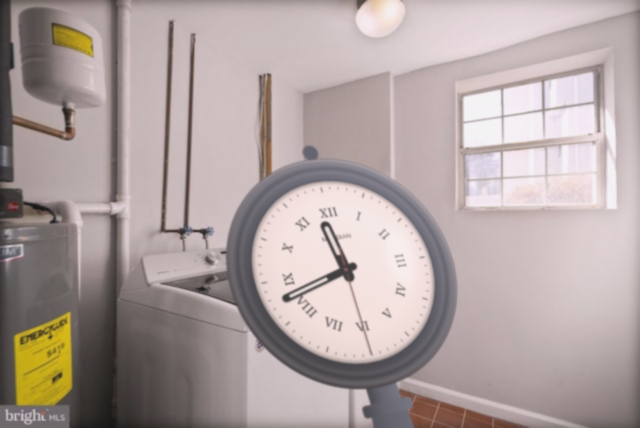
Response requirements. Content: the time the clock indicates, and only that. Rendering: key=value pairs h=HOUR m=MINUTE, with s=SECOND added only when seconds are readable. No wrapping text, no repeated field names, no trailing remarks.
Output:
h=11 m=42 s=30
